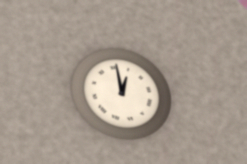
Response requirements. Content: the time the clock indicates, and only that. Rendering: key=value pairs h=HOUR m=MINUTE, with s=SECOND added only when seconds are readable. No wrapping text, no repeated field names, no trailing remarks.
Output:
h=1 m=1
